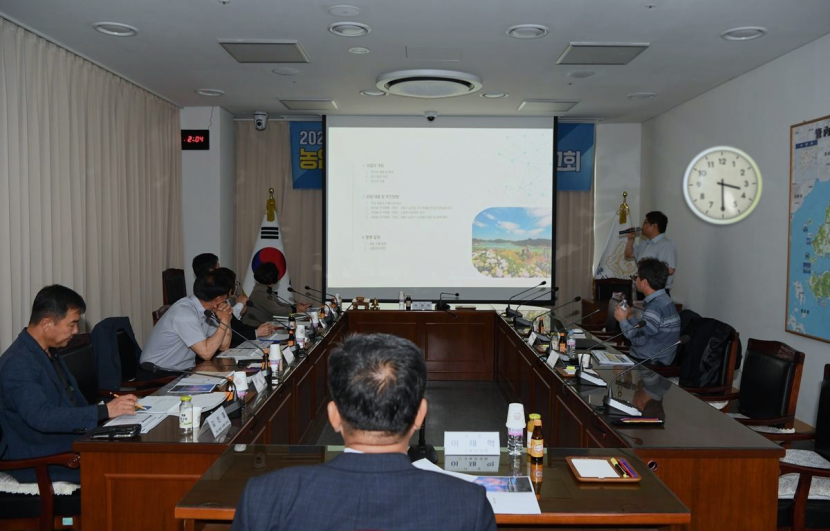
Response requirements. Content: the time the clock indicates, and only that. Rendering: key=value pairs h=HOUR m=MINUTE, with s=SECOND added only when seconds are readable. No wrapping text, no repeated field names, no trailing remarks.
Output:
h=3 m=30
